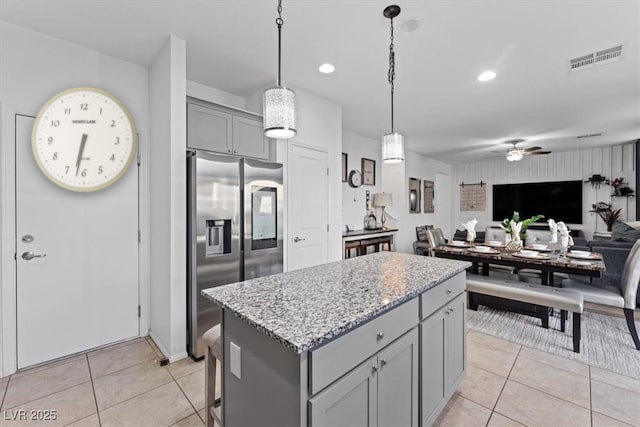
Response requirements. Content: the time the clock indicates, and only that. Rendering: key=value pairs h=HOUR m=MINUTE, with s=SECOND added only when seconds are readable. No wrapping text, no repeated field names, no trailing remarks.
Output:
h=6 m=32
